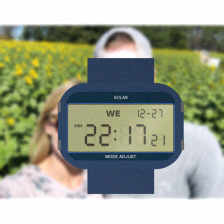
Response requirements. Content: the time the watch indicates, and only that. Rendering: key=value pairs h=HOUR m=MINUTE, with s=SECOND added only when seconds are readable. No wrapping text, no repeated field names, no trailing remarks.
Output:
h=22 m=17 s=21
